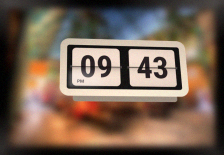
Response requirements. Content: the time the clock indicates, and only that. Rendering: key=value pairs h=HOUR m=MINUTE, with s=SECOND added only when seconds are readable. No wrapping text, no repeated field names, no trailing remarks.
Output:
h=9 m=43
